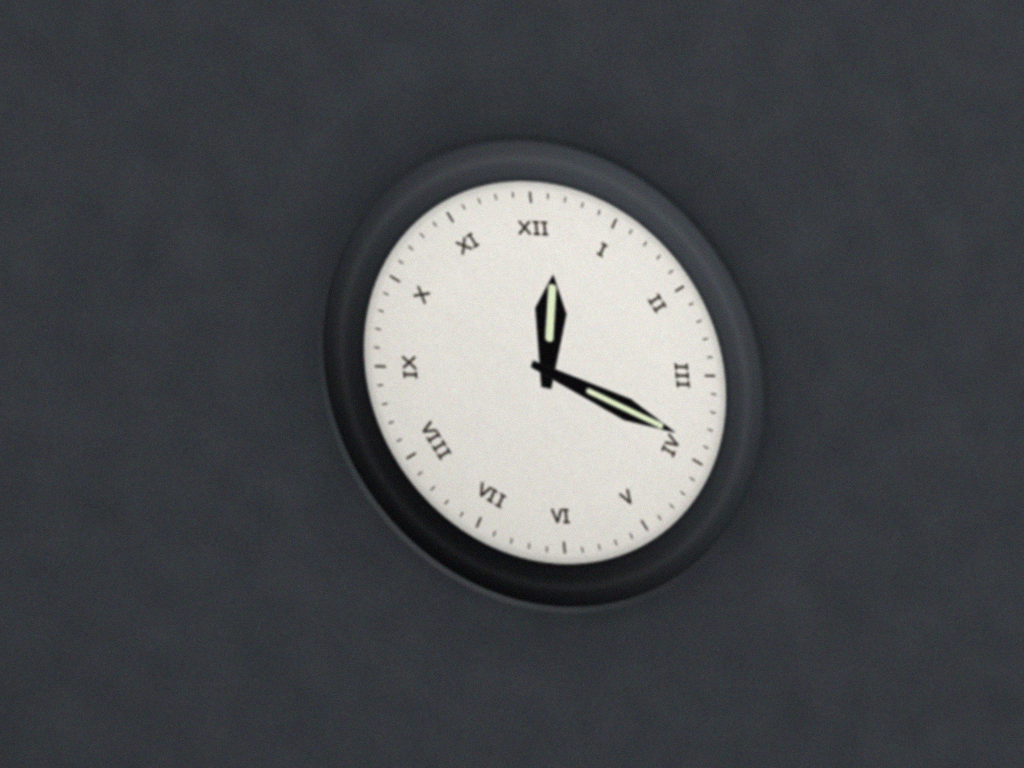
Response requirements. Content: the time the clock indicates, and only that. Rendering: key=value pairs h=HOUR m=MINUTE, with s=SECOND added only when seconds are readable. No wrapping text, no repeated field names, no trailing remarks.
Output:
h=12 m=19
